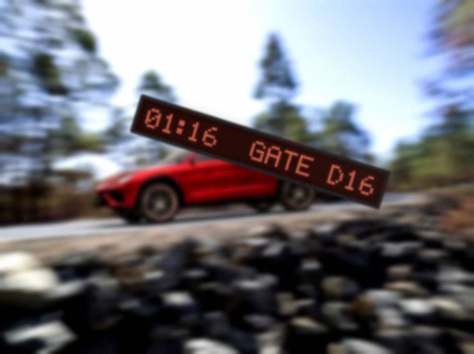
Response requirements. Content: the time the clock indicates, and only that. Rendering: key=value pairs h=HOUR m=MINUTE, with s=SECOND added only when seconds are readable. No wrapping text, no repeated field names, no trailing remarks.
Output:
h=1 m=16
